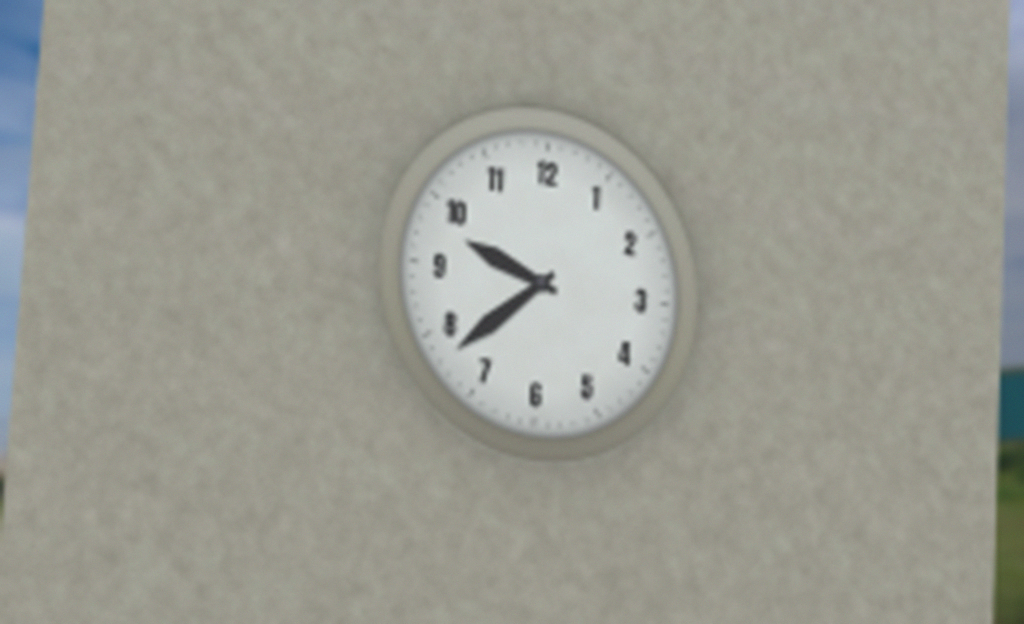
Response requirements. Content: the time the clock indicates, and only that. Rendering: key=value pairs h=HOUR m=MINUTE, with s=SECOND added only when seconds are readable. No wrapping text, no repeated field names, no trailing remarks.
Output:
h=9 m=38
